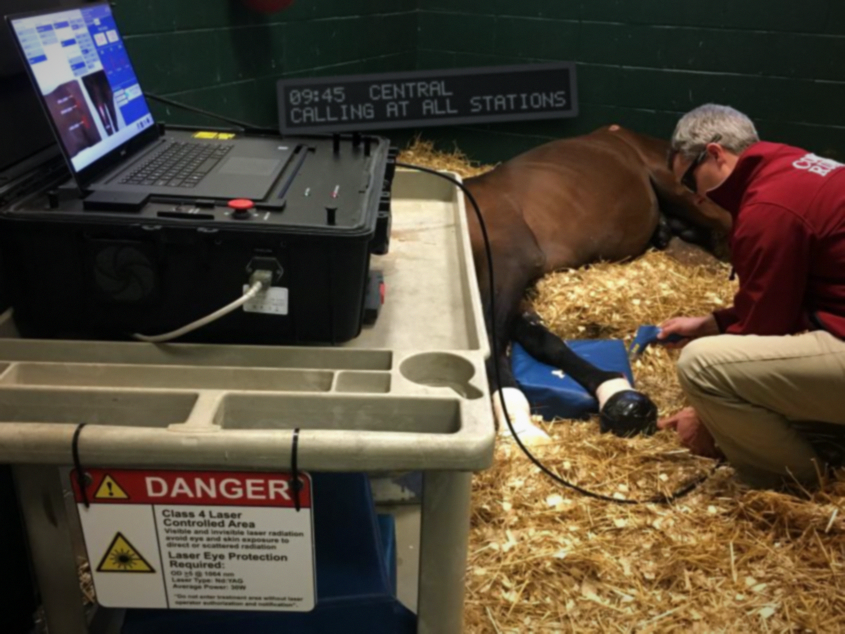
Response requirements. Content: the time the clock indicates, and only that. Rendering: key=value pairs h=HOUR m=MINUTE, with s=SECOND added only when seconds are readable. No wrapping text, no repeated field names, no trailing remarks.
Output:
h=9 m=45
